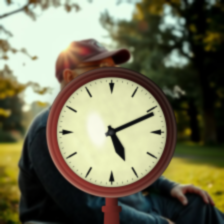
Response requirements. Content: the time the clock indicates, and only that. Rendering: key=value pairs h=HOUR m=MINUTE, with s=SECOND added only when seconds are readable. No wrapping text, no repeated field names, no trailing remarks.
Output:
h=5 m=11
